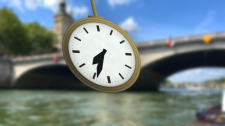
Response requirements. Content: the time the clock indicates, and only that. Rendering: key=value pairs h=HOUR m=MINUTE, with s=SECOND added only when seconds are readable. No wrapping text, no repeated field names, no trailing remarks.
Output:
h=7 m=34
